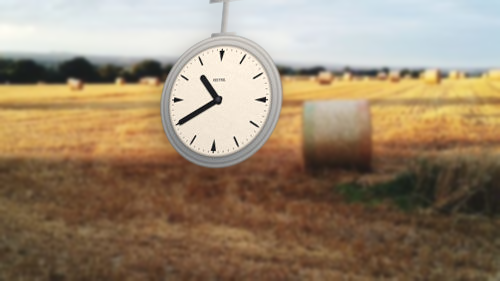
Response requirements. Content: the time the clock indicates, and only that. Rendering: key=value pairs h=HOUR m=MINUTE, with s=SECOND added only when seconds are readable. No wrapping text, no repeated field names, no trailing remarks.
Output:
h=10 m=40
